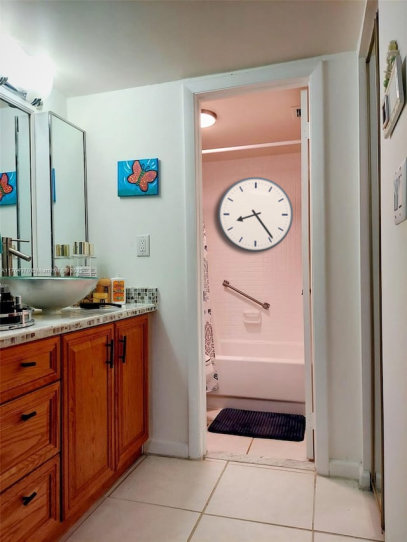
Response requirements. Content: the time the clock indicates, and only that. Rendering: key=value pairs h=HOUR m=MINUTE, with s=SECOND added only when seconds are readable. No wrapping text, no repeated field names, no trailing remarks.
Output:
h=8 m=24
